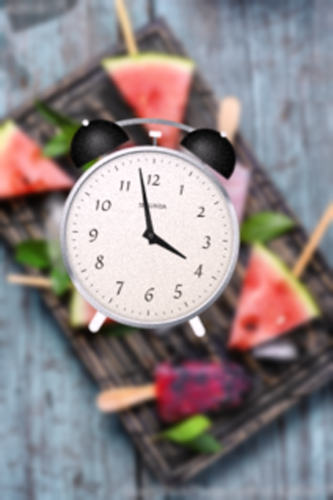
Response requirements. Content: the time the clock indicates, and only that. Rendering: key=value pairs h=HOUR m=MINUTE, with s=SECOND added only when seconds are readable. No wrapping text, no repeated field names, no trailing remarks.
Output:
h=3 m=58
